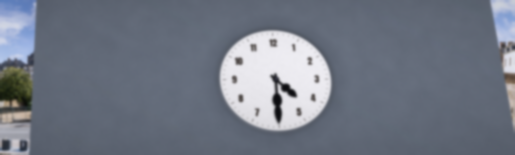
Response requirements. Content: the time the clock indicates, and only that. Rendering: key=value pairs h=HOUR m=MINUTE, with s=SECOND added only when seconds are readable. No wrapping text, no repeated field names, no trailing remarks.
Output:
h=4 m=30
